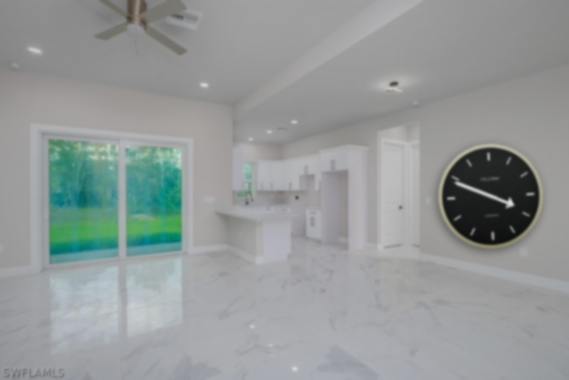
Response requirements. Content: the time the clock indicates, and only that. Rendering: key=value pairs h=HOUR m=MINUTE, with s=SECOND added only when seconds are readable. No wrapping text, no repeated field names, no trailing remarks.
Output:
h=3 m=49
